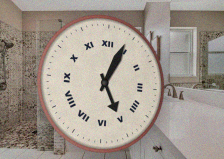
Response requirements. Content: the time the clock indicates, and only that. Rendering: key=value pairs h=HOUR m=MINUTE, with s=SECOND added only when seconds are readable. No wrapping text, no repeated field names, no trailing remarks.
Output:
h=5 m=4
